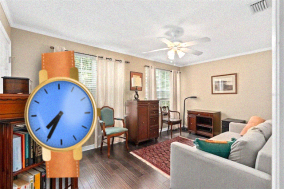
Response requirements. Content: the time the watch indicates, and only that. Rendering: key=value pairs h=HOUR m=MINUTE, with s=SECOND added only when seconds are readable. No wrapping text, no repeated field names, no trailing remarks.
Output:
h=7 m=35
